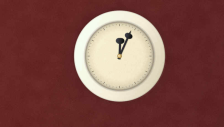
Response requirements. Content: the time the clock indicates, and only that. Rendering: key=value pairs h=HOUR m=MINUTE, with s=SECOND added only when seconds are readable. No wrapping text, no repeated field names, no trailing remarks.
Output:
h=12 m=4
